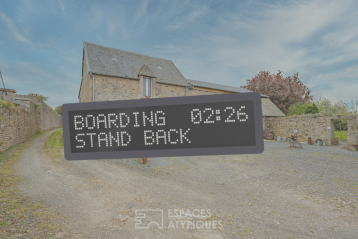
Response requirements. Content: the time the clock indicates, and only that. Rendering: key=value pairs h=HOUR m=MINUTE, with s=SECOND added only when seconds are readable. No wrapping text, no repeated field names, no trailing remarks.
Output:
h=2 m=26
